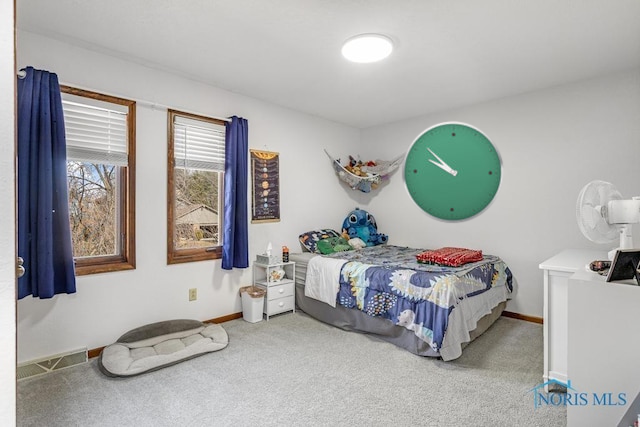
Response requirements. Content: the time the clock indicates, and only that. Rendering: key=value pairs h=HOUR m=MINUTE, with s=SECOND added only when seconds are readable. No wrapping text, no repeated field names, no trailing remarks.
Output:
h=9 m=52
